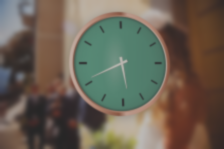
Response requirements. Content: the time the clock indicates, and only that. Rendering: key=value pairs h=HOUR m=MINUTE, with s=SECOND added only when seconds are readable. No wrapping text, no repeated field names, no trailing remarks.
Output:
h=5 m=41
